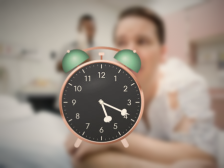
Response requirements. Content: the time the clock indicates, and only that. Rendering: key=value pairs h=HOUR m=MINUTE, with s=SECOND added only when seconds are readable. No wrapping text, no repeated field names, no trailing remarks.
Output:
h=5 m=19
